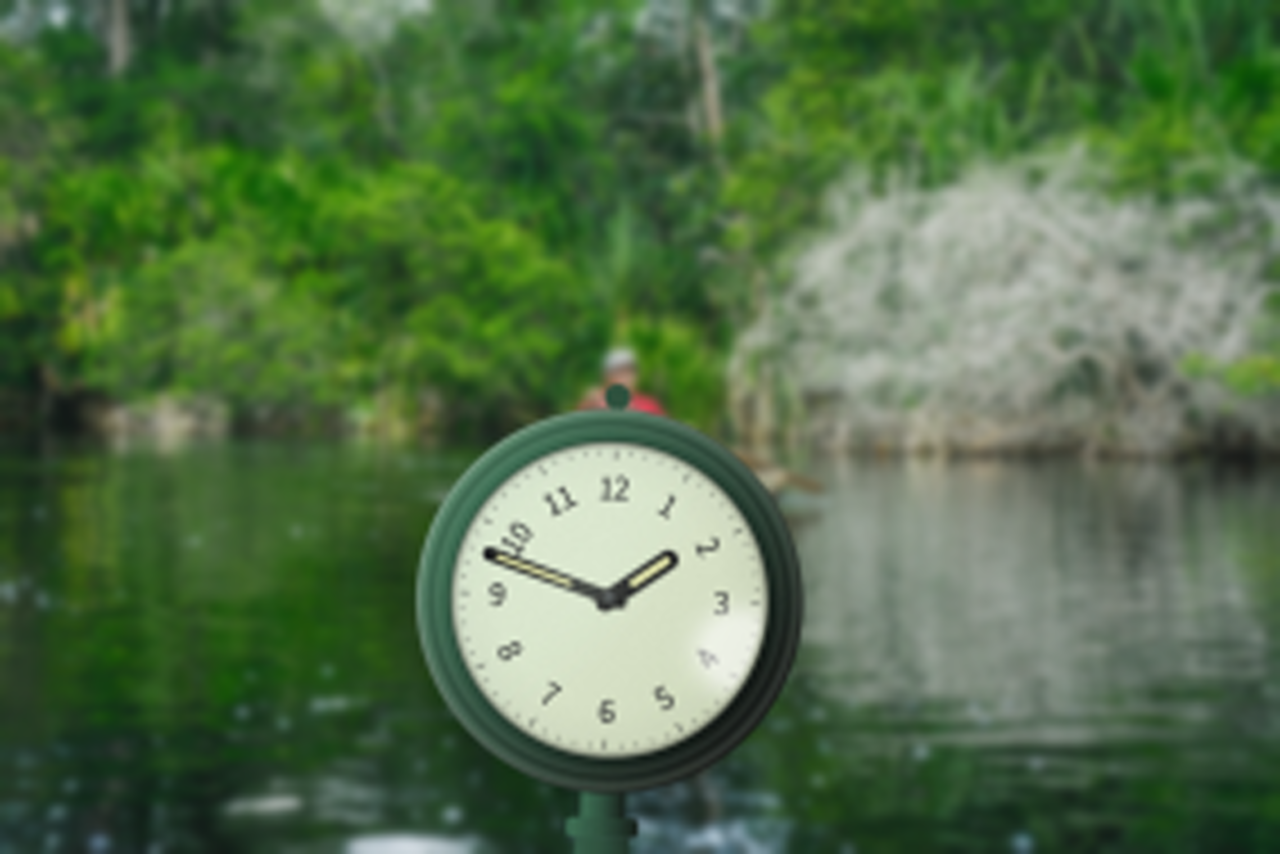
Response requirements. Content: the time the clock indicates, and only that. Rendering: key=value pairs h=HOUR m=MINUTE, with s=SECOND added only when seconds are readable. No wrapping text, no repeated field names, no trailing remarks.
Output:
h=1 m=48
